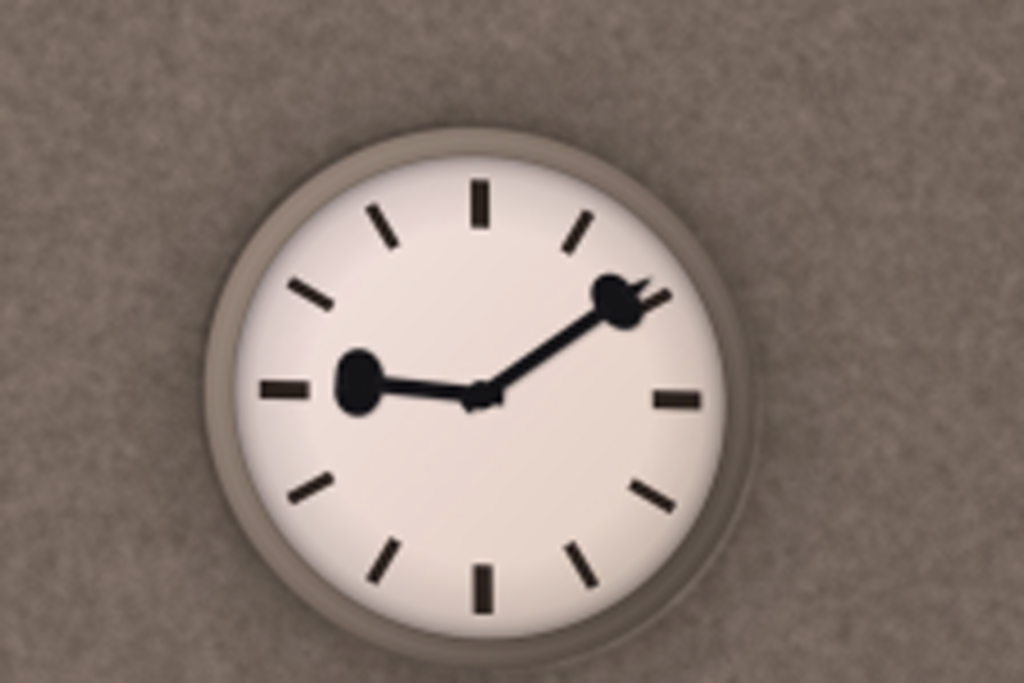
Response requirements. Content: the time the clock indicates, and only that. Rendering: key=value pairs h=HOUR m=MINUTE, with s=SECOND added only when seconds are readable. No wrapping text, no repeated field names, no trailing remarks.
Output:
h=9 m=9
